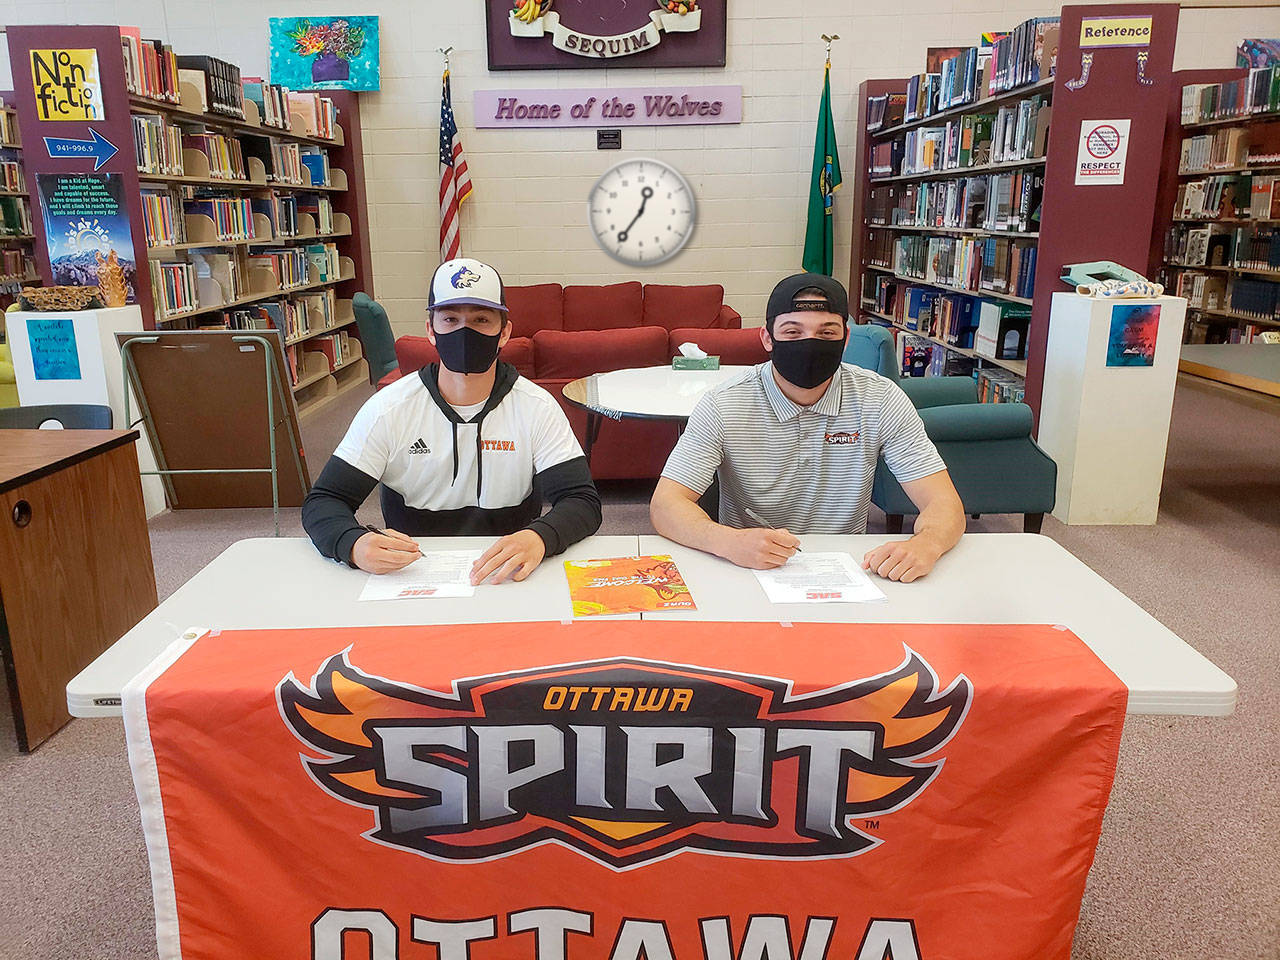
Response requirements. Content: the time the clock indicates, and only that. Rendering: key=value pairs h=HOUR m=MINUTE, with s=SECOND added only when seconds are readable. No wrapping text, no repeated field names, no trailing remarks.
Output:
h=12 m=36
